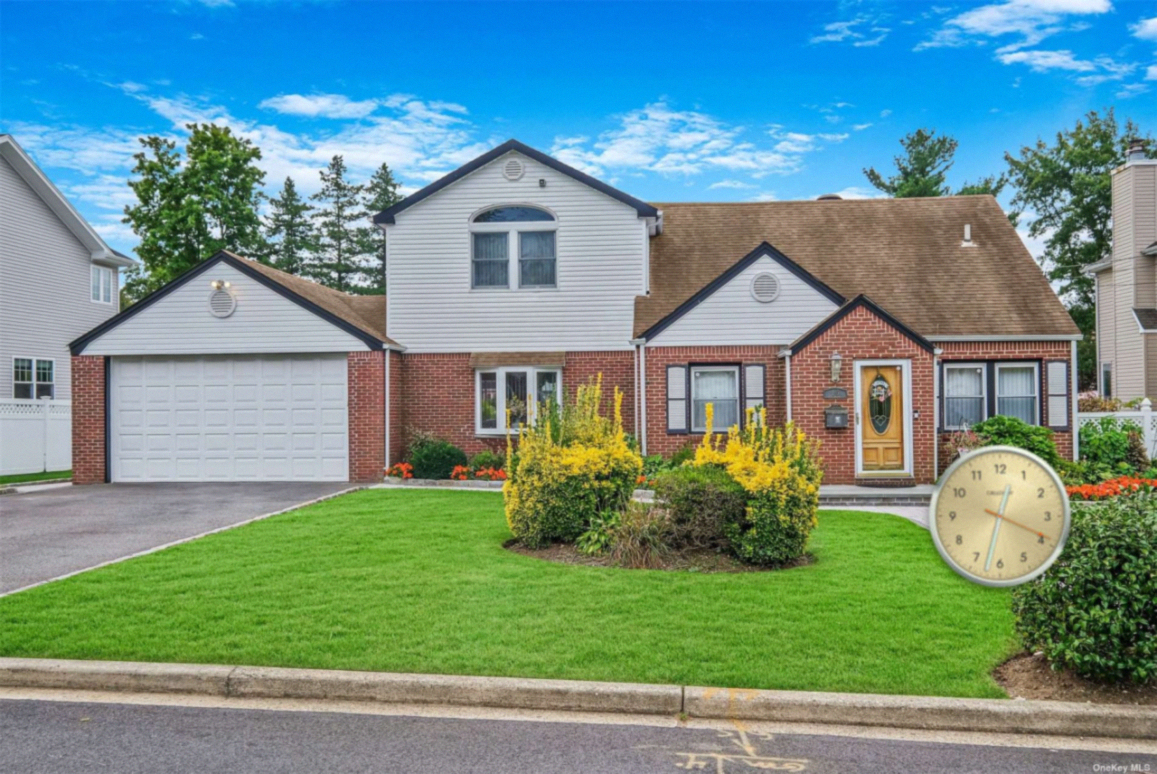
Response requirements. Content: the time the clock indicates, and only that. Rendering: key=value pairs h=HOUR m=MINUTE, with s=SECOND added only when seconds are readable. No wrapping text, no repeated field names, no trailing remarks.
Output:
h=12 m=32 s=19
